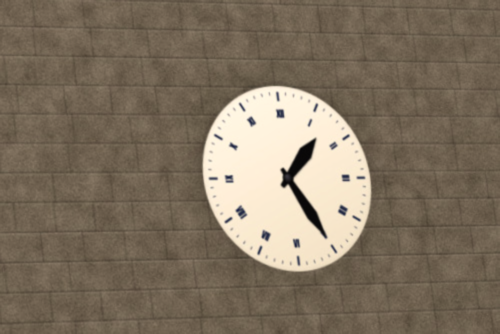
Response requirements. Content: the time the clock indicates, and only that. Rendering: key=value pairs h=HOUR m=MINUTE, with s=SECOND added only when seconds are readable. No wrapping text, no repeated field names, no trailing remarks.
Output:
h=1 m=25
